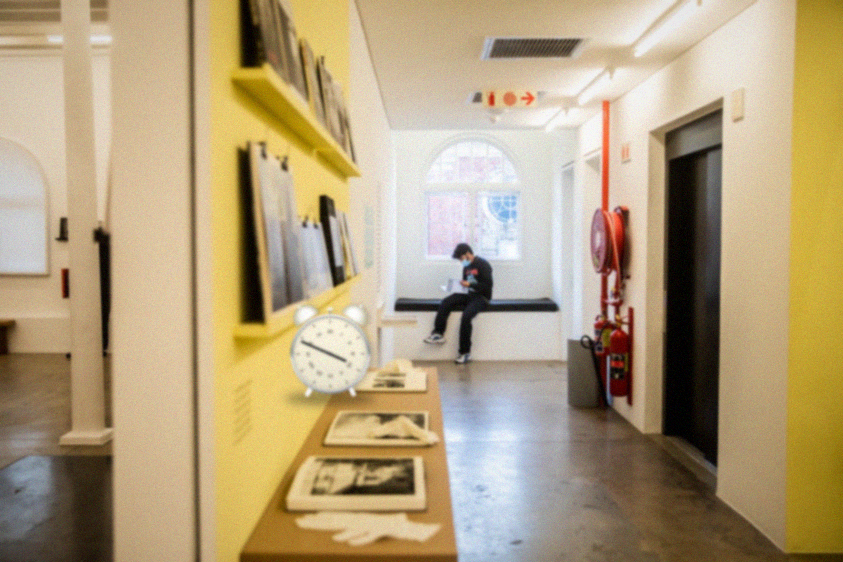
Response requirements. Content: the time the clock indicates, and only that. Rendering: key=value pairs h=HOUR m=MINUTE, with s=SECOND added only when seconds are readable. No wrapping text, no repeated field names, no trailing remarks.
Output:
h=3 m=49
